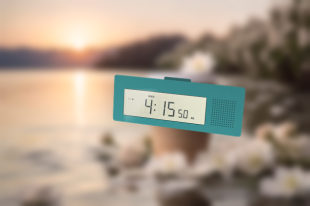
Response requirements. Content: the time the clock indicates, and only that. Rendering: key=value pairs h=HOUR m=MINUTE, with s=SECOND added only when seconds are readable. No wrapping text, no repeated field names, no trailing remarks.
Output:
h=4 m=15 s=50
